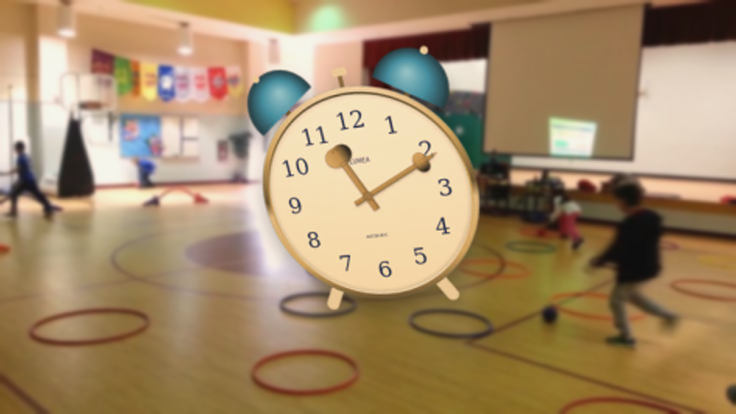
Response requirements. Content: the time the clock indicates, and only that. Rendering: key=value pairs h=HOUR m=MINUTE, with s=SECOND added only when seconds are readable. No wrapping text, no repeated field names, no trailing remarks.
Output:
h=11 m=11
